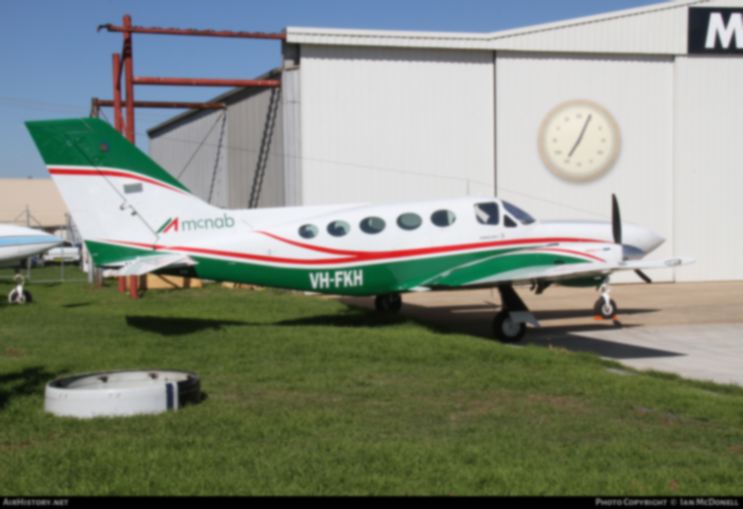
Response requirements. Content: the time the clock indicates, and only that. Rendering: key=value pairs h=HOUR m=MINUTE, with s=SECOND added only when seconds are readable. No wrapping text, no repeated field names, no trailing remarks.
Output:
h=7 m=4
